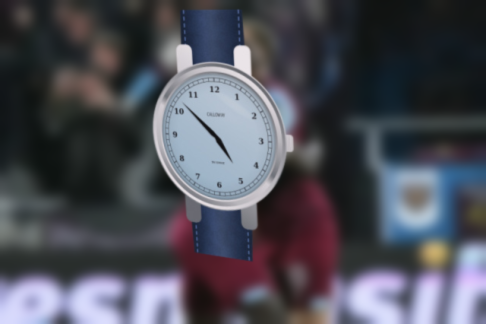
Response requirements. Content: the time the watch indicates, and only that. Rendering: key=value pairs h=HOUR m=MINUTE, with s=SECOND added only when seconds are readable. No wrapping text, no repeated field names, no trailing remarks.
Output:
h=4 m=52
